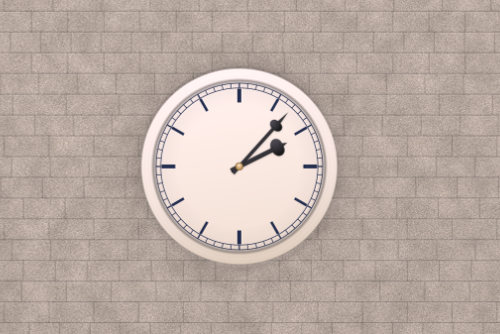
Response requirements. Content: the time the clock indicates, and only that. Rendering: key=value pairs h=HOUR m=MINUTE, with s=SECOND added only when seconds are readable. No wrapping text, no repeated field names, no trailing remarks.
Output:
h=2 m=7
